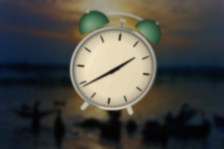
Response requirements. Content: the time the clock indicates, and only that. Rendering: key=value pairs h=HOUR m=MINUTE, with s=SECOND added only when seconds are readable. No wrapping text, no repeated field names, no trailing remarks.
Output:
h=1 m=39
